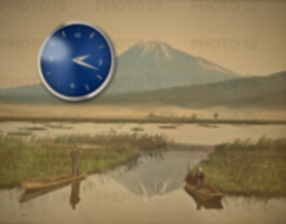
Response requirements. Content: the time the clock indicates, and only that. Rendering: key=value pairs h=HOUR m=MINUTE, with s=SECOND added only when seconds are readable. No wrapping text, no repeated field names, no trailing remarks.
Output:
h=2 m=18
